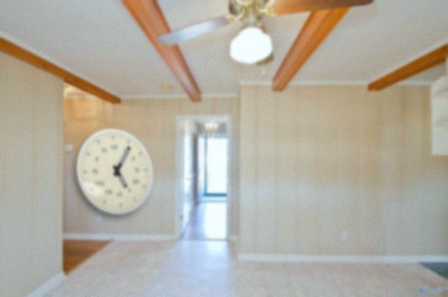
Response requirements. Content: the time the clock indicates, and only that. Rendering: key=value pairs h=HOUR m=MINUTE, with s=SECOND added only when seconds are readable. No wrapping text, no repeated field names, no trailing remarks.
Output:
h=5 m=6
